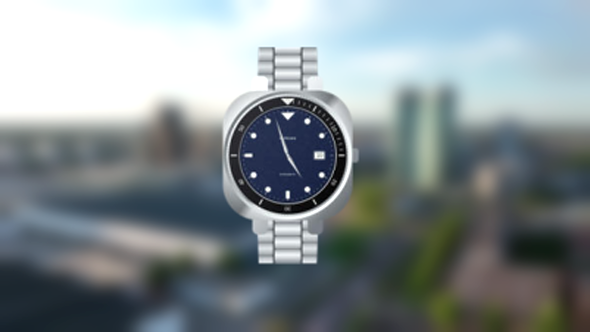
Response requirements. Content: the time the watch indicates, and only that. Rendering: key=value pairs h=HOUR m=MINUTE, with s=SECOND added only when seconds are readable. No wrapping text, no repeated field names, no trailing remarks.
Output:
h=4 m=57
